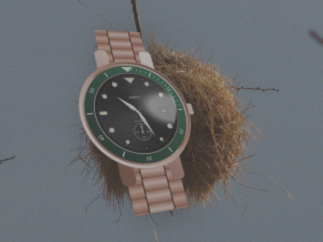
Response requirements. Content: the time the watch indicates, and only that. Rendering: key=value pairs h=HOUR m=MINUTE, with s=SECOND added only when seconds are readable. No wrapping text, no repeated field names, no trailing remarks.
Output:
h=10 m=26
